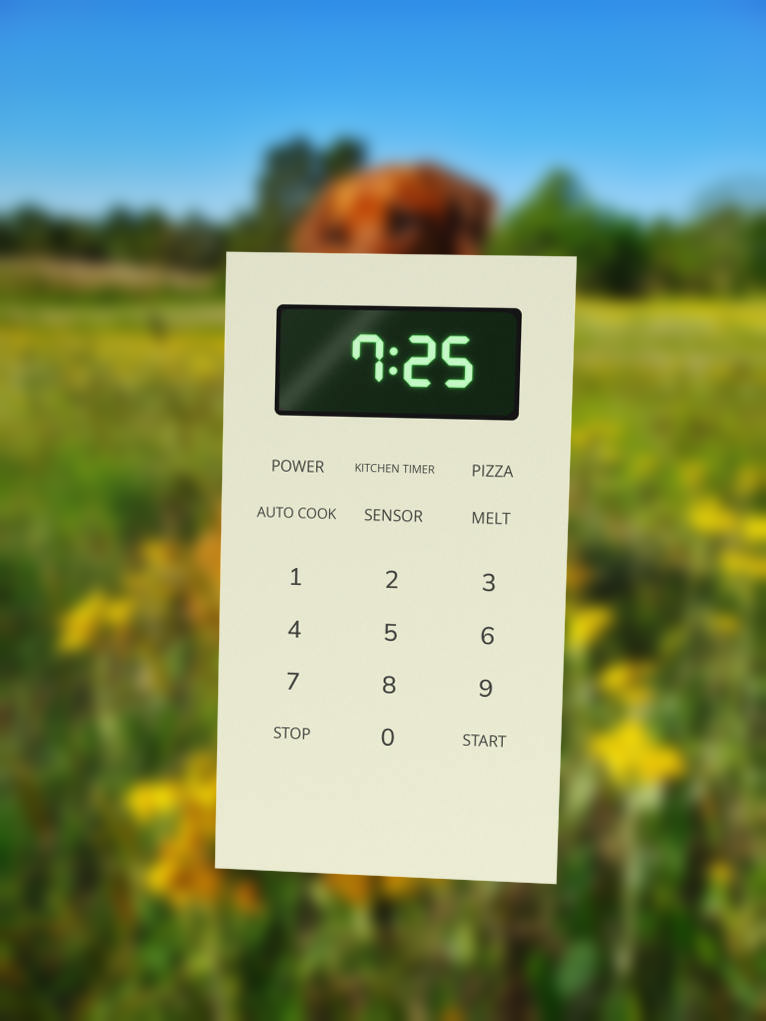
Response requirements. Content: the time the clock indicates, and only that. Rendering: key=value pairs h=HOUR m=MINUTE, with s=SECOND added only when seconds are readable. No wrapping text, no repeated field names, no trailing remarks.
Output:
h=7 m=25
